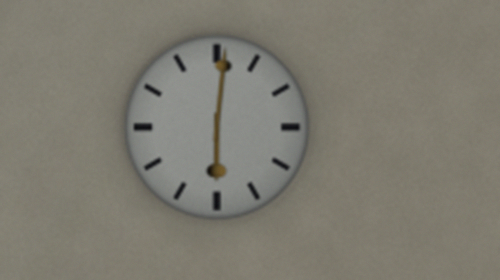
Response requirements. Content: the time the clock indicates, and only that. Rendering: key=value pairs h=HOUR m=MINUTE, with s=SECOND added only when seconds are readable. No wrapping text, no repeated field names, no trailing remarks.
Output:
h=6 m=1
